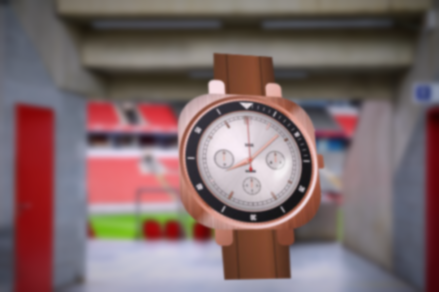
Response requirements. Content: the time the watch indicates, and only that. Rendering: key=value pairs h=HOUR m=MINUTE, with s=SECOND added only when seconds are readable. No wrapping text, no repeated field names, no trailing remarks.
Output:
h=8 m=8
